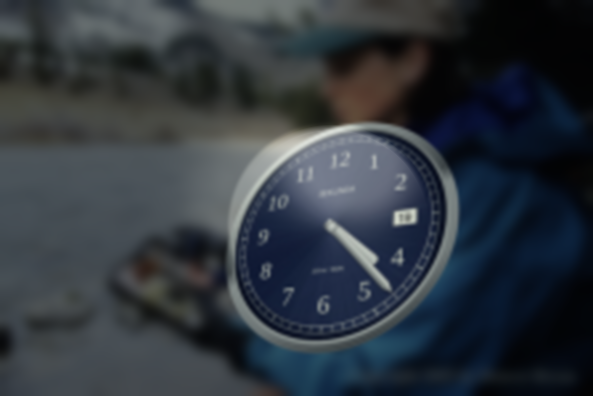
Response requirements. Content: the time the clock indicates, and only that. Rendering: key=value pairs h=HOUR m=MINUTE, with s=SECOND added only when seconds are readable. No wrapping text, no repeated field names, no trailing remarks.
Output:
h=4 m=23
